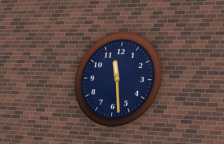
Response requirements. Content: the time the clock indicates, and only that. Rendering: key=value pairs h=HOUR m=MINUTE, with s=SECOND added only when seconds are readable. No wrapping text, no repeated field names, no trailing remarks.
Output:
h=11 m=28
